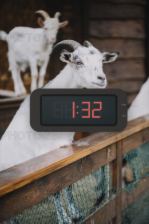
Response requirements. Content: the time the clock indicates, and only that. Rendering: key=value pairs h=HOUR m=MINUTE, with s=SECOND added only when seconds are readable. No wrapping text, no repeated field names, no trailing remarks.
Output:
h=1 m=32
